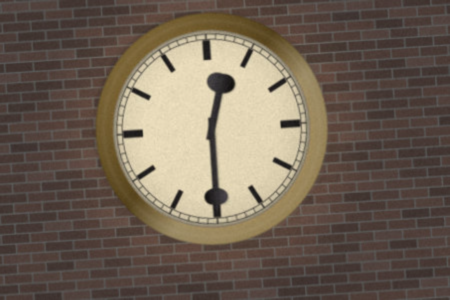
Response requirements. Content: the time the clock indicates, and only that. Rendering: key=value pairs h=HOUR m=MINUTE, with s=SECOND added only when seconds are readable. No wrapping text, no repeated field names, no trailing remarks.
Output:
h=12 m=30
